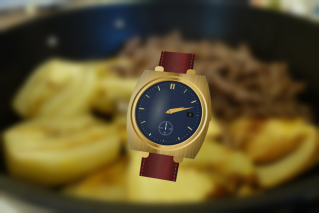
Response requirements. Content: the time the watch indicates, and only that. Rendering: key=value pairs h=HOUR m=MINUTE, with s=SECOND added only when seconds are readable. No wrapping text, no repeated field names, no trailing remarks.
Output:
h=2 m=12
